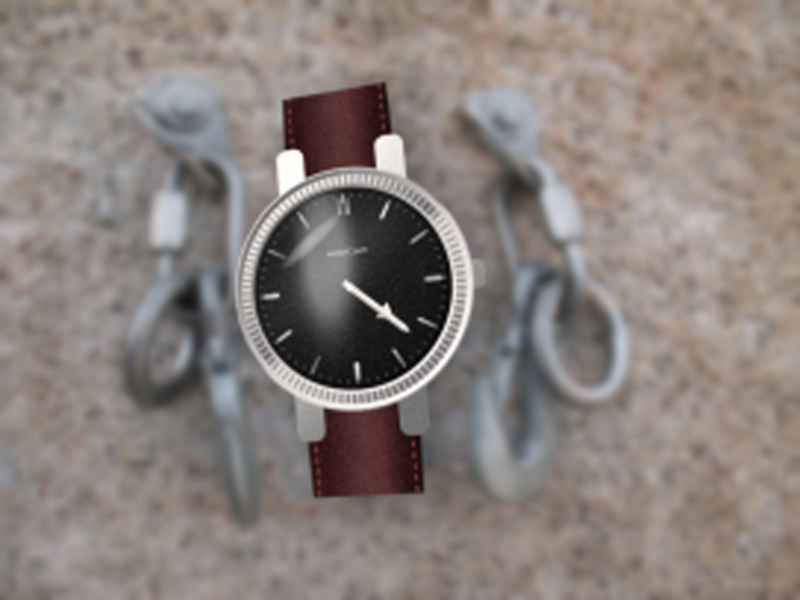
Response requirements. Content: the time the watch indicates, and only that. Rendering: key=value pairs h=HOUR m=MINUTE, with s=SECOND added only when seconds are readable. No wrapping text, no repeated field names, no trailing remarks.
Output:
h=4 m=22
